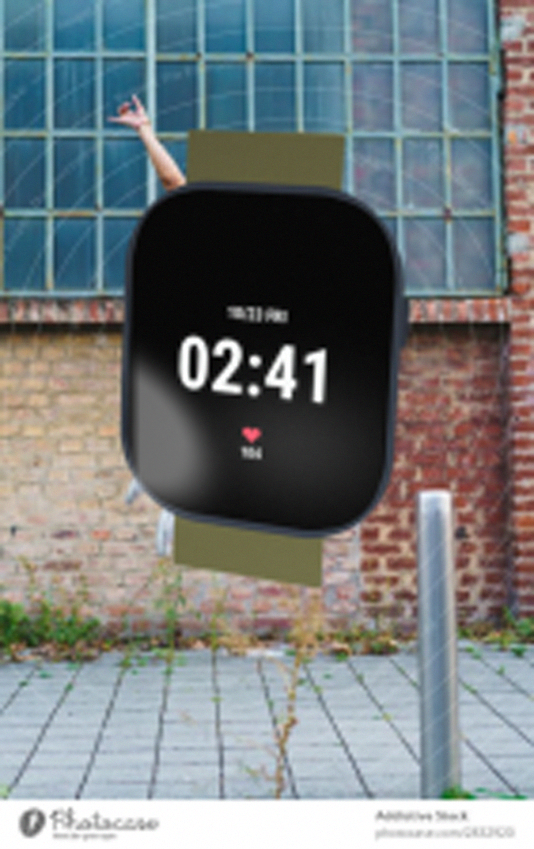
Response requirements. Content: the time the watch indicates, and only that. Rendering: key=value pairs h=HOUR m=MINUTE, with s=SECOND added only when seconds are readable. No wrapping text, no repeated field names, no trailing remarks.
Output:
h=2 m=41
